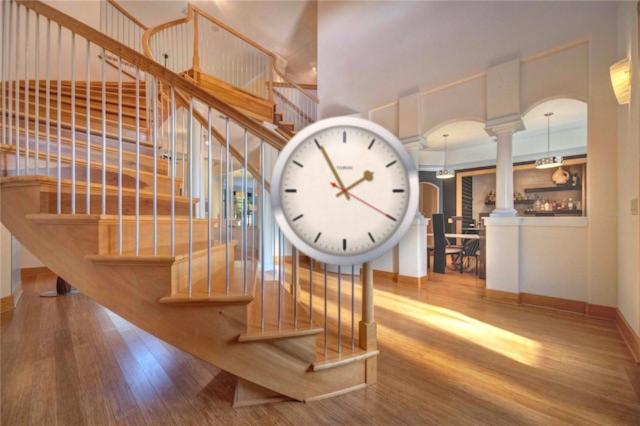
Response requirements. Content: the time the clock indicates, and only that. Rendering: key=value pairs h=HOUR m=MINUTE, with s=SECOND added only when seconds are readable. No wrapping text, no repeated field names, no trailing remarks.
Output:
h=1 m=55 s=20
